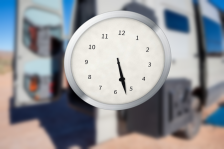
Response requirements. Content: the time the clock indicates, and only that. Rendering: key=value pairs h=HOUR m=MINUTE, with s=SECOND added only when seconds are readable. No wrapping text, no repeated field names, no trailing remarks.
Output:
h=5 m=27
